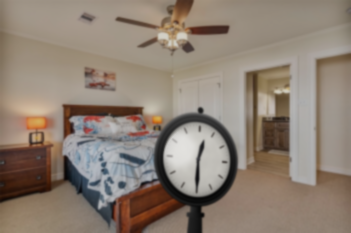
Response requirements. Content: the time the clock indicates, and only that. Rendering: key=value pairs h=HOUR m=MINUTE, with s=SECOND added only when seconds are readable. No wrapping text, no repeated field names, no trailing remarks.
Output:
h=12 m=30
